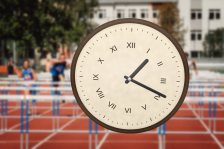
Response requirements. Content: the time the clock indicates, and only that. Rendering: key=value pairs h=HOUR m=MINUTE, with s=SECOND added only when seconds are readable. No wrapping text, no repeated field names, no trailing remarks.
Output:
h=1 m=19
